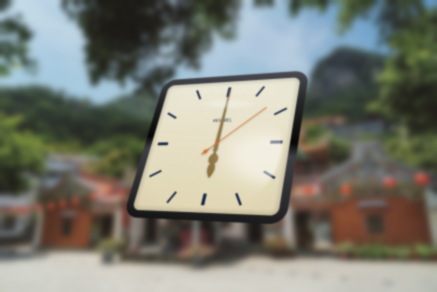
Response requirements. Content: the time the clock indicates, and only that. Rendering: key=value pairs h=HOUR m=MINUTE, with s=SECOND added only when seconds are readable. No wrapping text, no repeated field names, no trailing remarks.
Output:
h=6 m=0 s=8
